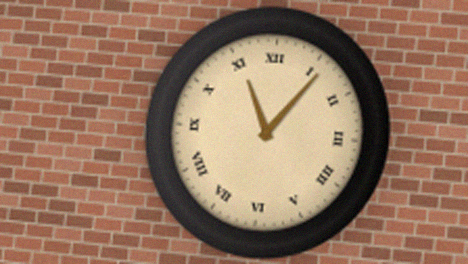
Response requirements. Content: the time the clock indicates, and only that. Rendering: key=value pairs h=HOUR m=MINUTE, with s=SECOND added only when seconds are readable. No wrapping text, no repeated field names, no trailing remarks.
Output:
h=11 m=6
